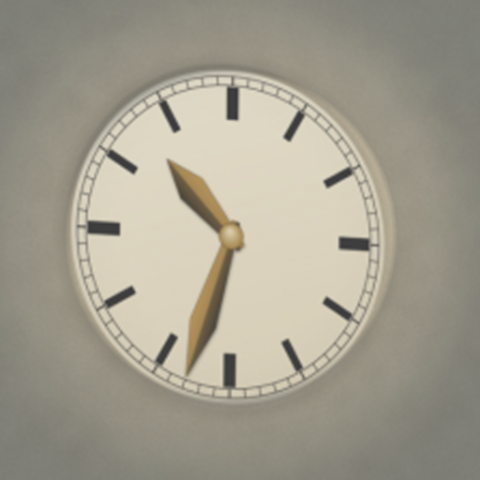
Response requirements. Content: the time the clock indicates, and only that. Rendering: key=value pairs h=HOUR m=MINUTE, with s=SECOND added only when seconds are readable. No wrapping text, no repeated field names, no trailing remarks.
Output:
h=10 m=33
